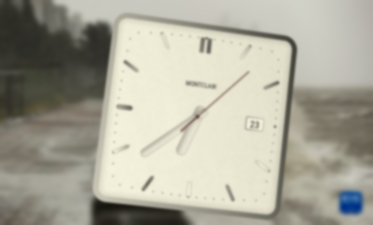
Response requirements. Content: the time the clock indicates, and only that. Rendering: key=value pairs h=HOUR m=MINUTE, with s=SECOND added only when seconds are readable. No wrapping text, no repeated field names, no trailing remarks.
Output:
h=6 m=38 s=7
